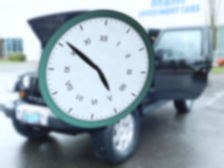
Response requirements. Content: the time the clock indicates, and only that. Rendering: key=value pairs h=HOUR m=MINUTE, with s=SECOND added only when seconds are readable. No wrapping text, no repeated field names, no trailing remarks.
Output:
h=4 m=51
